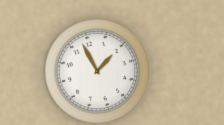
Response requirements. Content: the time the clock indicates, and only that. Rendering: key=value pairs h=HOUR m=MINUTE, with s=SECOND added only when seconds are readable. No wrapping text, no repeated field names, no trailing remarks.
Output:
h=1 m=58
